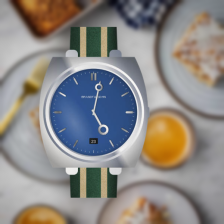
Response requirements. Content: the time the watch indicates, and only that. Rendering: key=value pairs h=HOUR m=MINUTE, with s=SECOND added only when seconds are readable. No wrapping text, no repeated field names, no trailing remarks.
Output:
h=5 m=2
